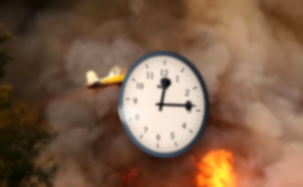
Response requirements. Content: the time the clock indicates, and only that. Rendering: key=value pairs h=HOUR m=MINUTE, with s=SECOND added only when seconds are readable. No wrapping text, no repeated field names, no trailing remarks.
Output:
h=12 m=14
